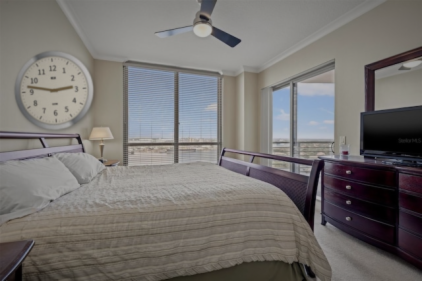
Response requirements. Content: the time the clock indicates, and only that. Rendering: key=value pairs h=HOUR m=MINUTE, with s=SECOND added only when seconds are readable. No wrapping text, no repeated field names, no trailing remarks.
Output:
h=2 m=47
